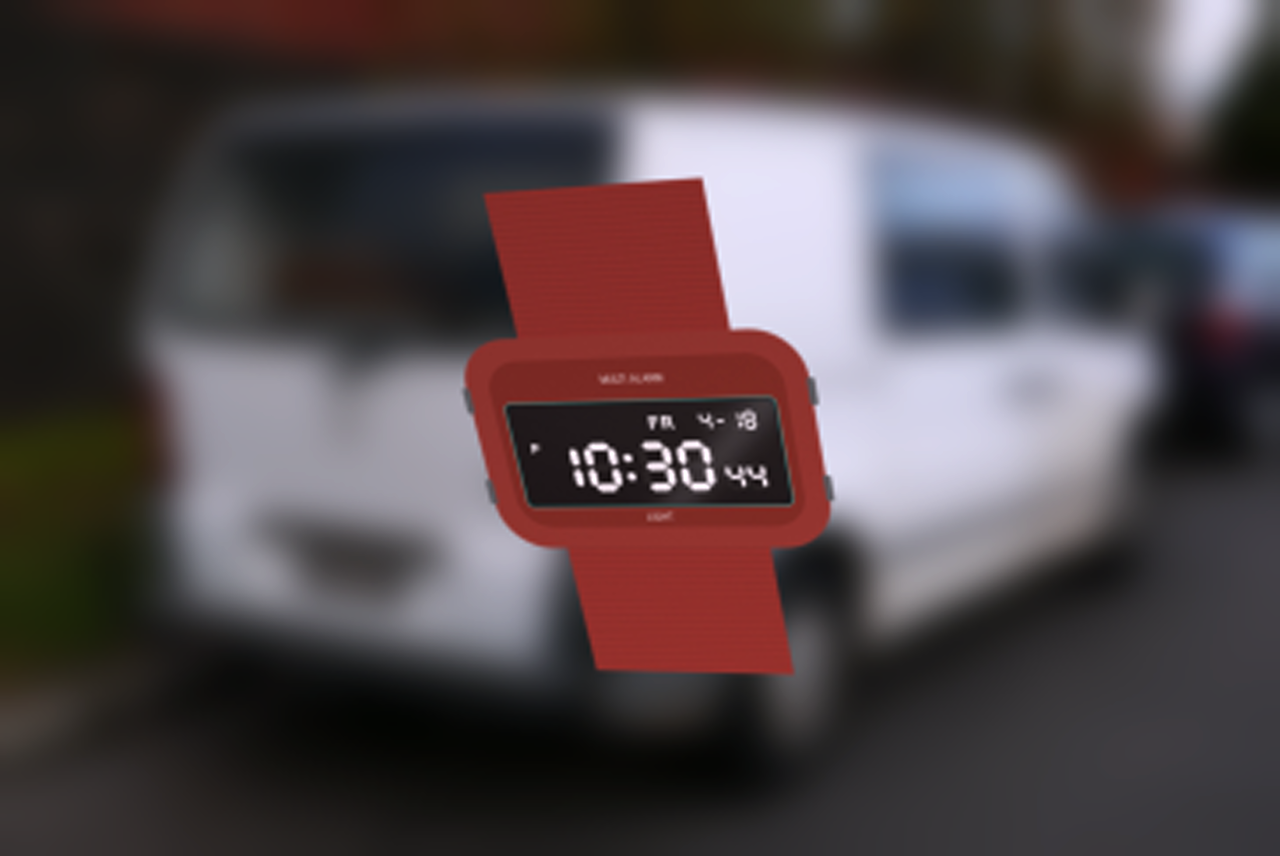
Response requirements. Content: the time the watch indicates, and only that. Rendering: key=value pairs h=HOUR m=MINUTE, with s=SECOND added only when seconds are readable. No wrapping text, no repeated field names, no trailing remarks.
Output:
h=10 m=30 s=44
